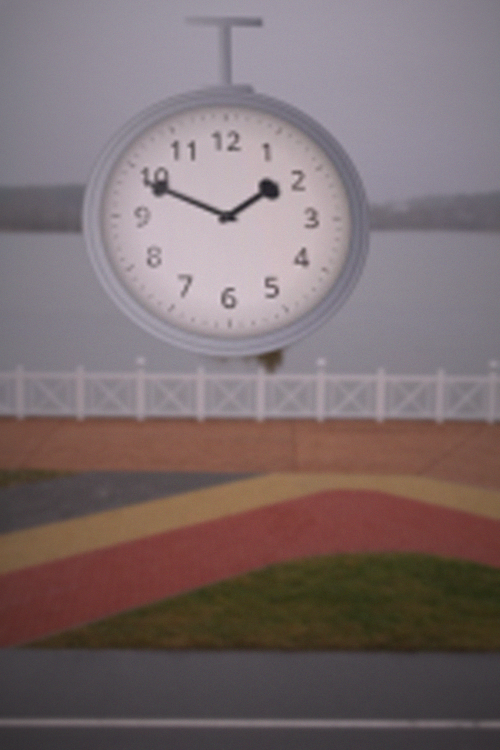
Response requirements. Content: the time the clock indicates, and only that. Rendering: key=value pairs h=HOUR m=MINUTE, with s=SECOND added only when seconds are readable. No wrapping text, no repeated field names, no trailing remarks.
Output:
h=1 m=49
